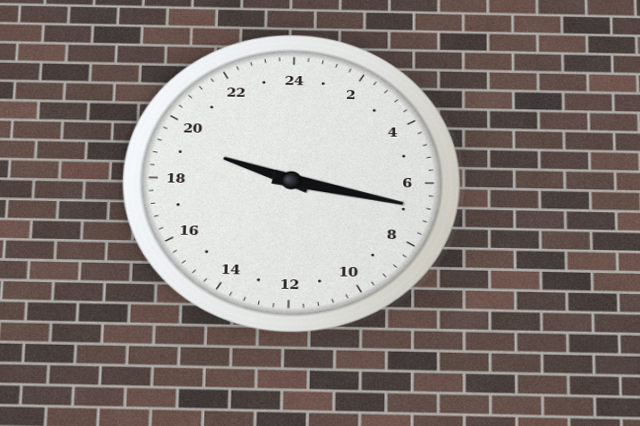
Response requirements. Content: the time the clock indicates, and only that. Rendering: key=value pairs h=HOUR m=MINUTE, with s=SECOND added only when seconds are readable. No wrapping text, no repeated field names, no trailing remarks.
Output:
h=19 m=17
